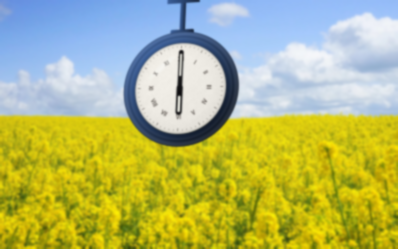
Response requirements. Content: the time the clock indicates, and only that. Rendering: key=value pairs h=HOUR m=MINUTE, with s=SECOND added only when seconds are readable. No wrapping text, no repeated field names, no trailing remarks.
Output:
h=6 m=0
